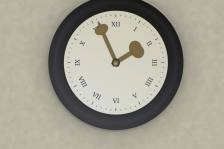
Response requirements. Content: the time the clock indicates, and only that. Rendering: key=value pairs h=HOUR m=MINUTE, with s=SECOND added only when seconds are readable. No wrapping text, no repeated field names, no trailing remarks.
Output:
h=1 m=56
